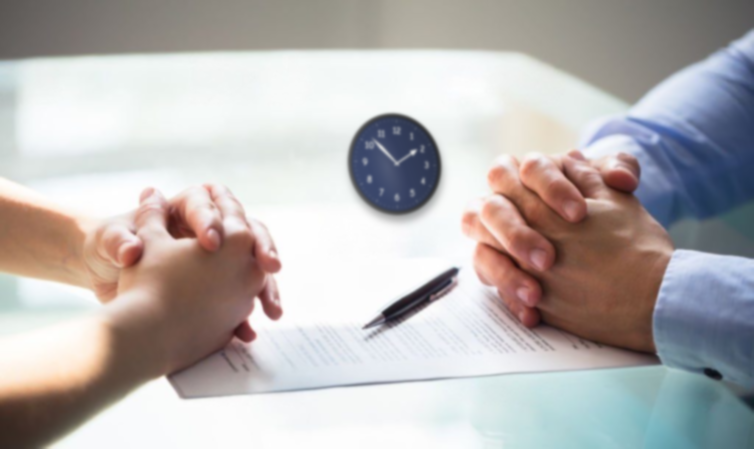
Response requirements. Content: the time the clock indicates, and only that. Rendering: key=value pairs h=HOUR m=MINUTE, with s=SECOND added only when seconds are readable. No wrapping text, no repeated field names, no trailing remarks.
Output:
h=1 m=52
